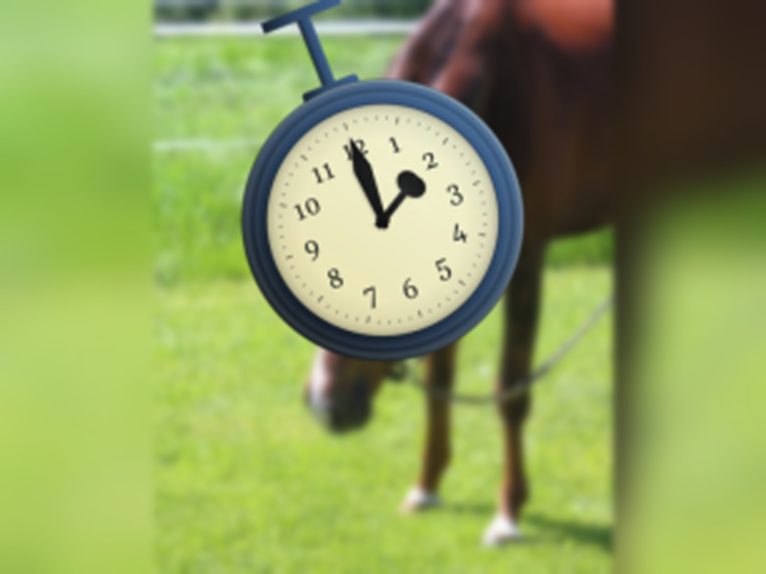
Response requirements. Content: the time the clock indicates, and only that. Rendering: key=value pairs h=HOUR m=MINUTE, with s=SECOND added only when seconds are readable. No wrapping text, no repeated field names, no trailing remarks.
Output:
h=2 m=0
